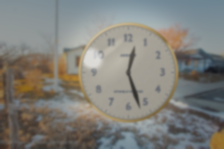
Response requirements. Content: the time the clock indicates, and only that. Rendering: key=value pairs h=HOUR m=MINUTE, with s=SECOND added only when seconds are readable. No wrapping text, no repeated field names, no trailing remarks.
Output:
h=12 m=27
